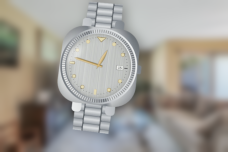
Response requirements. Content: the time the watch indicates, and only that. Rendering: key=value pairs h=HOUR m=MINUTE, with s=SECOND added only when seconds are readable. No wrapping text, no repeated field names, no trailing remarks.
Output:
h=12 m=47
